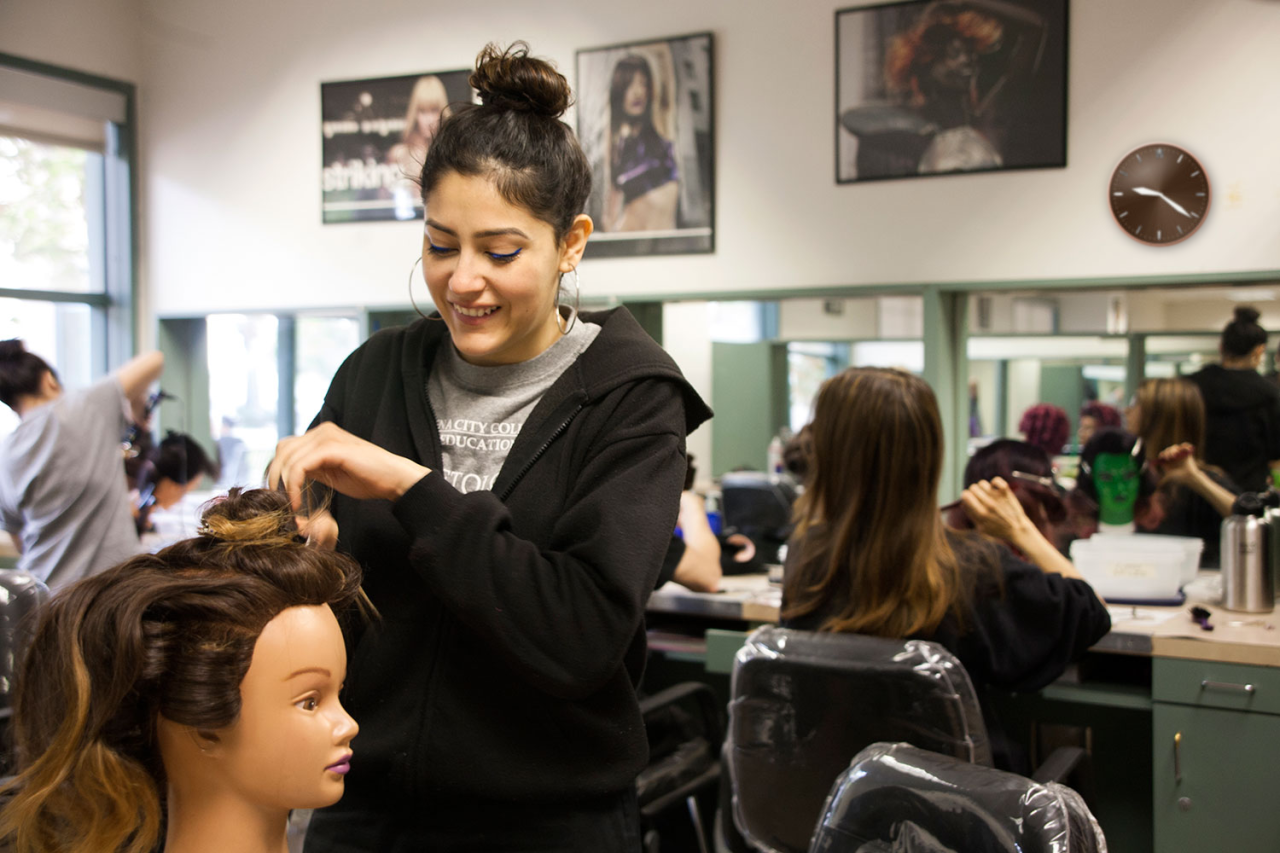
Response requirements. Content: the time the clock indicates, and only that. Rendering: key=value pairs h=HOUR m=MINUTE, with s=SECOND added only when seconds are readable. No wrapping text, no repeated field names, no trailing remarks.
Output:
h=9 m=21
